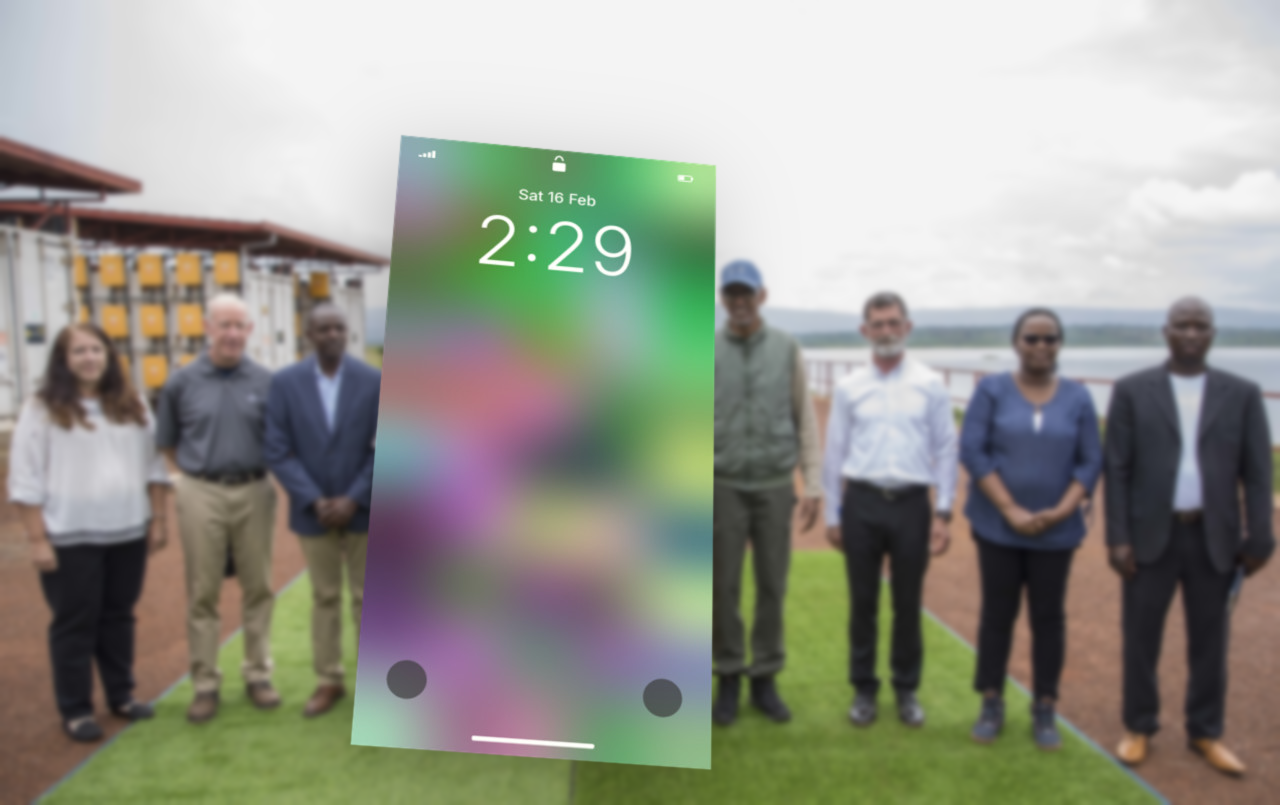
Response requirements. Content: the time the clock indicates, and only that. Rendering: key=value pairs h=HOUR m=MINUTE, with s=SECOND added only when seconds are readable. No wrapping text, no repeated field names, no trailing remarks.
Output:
h=2 m=29
